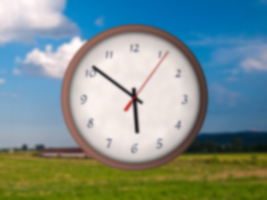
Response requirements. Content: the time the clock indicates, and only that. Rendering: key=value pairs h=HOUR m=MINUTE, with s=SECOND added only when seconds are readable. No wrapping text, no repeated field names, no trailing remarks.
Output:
h=5 m=51 s=6
